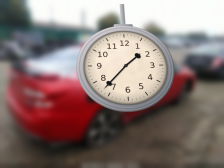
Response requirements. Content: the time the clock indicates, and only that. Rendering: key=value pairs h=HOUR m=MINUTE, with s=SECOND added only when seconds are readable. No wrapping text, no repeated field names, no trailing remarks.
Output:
h=1 m=37
